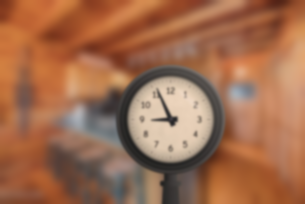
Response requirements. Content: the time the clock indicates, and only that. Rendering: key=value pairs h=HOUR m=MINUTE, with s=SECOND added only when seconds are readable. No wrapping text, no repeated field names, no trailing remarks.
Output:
h=8 m=56
